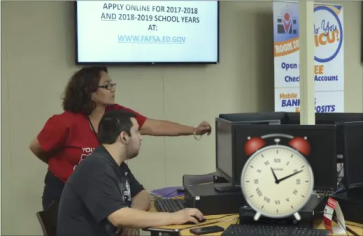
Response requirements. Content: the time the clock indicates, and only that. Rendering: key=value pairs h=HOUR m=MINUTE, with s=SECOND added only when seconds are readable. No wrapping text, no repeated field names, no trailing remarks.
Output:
h=11 m=11
